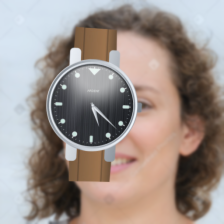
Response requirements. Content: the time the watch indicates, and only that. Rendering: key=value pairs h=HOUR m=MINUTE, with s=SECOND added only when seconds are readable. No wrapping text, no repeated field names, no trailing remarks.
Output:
h=5 m=22
